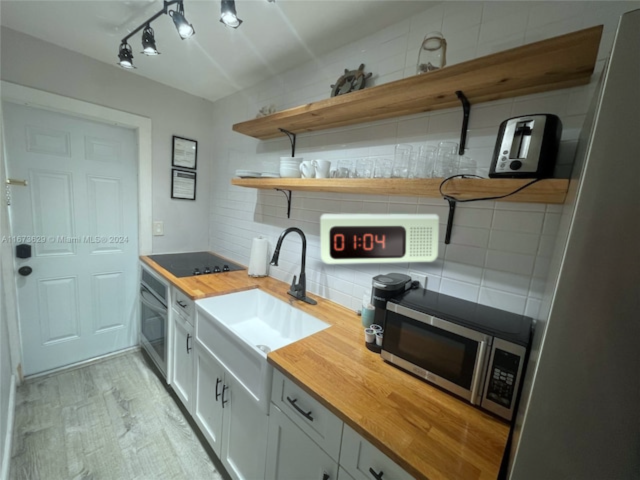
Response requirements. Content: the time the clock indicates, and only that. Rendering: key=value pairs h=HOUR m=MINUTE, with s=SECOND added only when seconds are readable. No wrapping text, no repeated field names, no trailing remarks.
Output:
h=1 m=4
